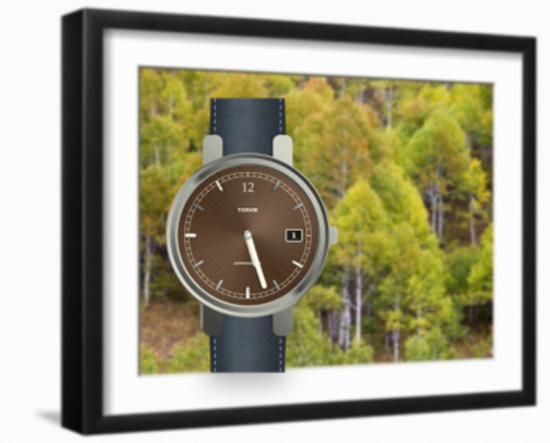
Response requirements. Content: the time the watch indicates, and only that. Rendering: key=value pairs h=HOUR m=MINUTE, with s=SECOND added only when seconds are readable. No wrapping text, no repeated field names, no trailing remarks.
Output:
h=5 m=27
